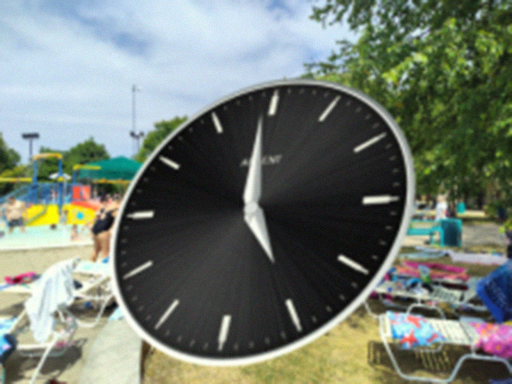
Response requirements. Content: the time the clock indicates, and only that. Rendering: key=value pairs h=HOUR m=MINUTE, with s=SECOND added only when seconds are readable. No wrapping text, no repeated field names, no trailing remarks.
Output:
h=4 m=59
